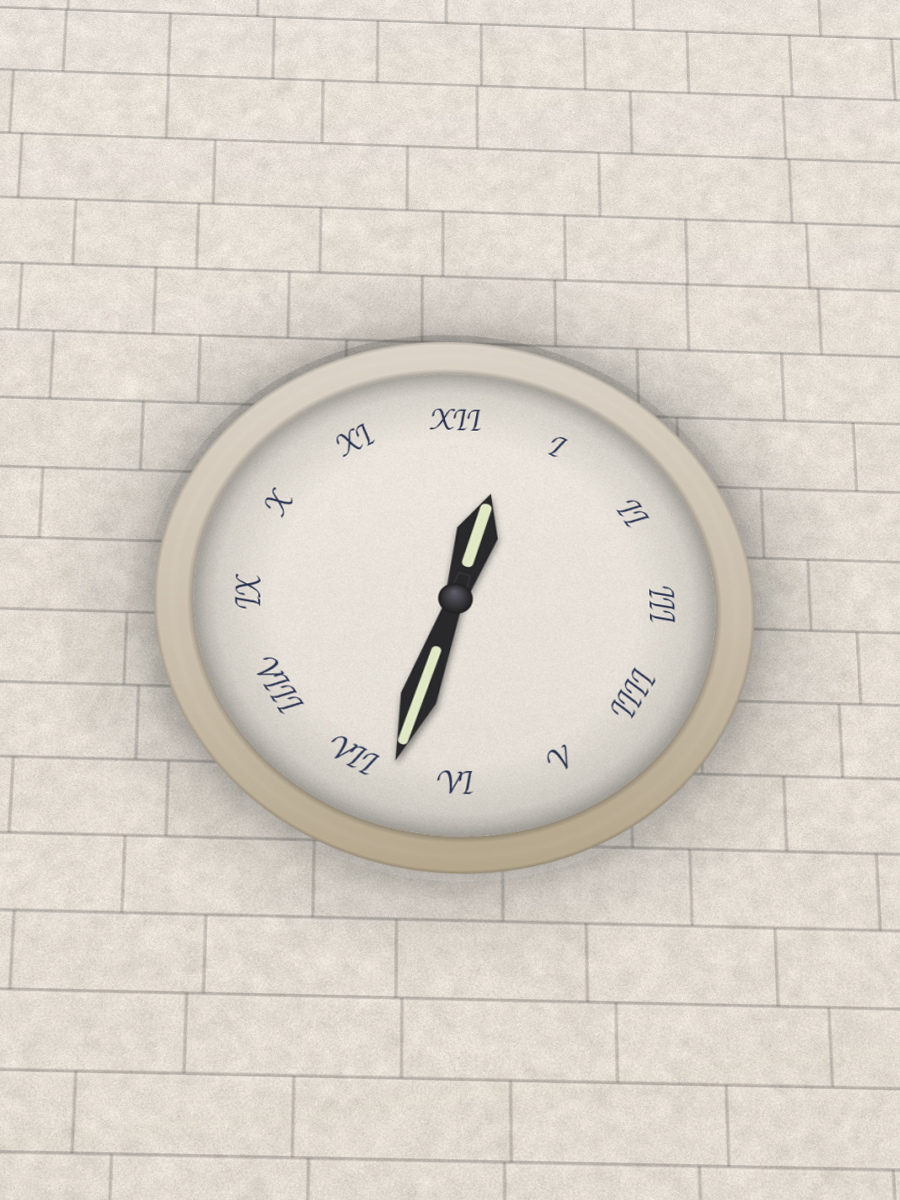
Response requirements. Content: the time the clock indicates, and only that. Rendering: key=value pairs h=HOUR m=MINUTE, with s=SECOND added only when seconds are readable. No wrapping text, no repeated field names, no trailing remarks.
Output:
h=12 m=33
